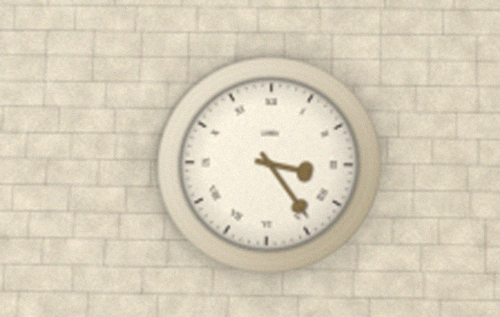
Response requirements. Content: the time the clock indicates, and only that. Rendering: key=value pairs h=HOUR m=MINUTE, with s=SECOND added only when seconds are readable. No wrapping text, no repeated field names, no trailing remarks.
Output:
h=3 m=24
